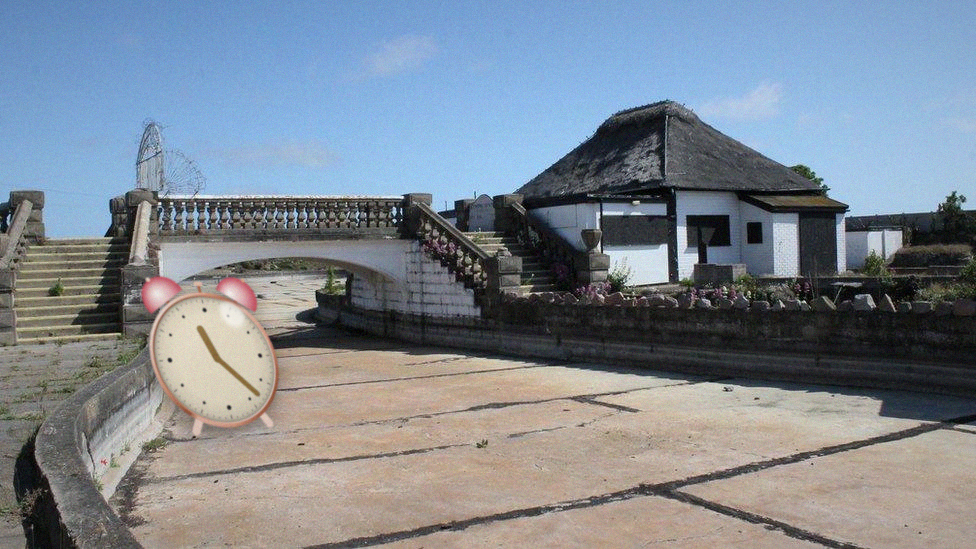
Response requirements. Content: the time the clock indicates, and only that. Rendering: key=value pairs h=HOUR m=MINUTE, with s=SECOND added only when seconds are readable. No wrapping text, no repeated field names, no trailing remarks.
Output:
h=11 m=23
